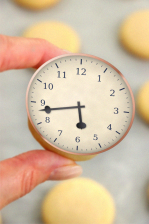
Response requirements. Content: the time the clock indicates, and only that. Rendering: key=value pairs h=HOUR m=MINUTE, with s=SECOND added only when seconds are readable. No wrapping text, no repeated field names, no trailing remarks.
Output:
h=5 m=43
